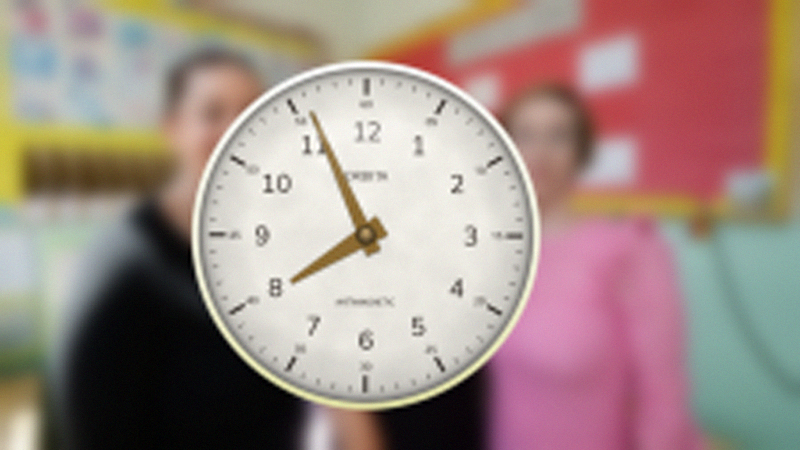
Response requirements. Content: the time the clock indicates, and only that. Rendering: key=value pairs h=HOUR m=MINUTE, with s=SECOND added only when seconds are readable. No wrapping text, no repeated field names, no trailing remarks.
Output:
h=7 m=56
